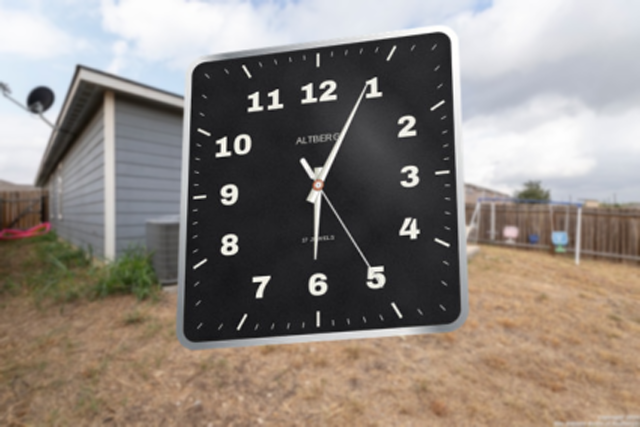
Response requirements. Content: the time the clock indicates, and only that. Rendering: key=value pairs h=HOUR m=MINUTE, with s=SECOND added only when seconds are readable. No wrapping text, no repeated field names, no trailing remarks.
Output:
h=6 m=4 s=25
